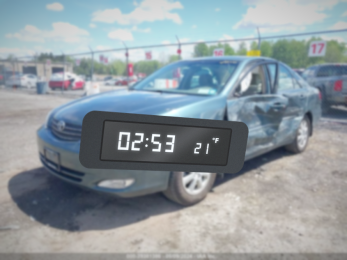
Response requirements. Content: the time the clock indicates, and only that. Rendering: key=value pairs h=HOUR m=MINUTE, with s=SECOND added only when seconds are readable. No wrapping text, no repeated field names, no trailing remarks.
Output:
h=2 m=53
